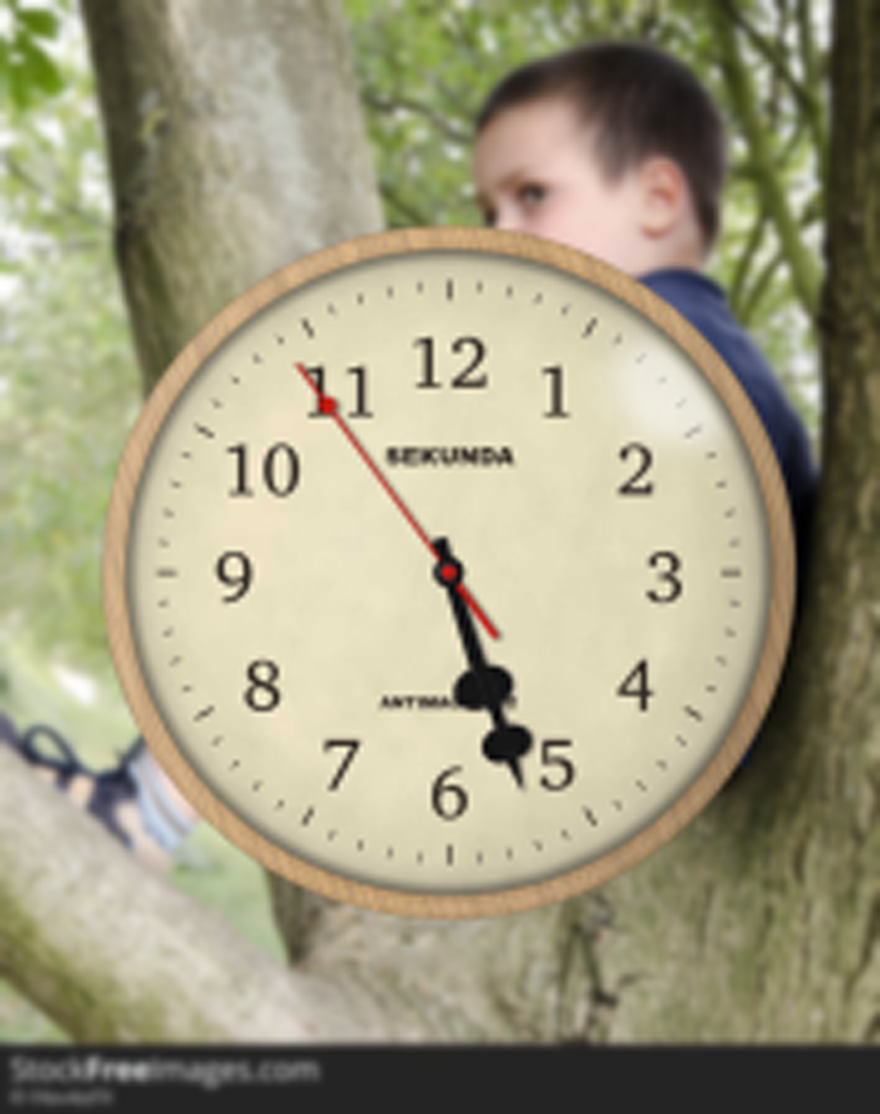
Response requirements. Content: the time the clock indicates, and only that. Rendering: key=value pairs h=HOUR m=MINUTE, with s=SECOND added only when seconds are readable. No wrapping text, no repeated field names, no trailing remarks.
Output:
h=5 m=26 s=54
